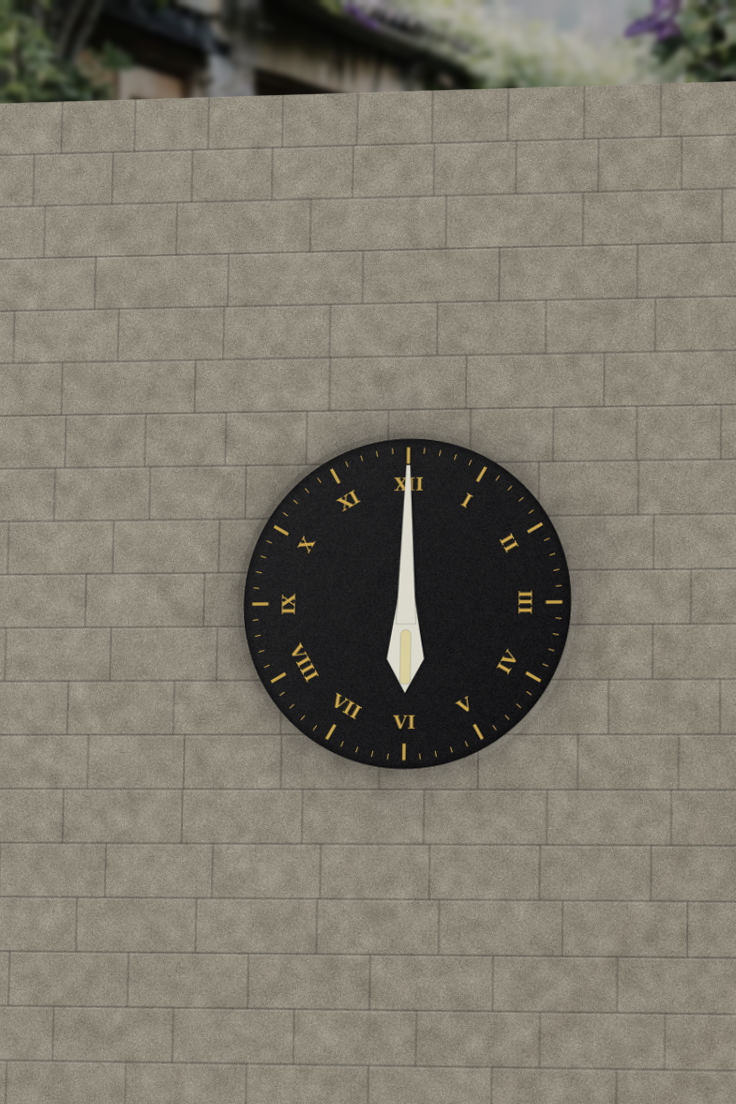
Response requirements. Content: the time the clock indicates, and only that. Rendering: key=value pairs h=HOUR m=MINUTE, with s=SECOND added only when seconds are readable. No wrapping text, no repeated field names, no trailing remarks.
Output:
h=6 m=0
